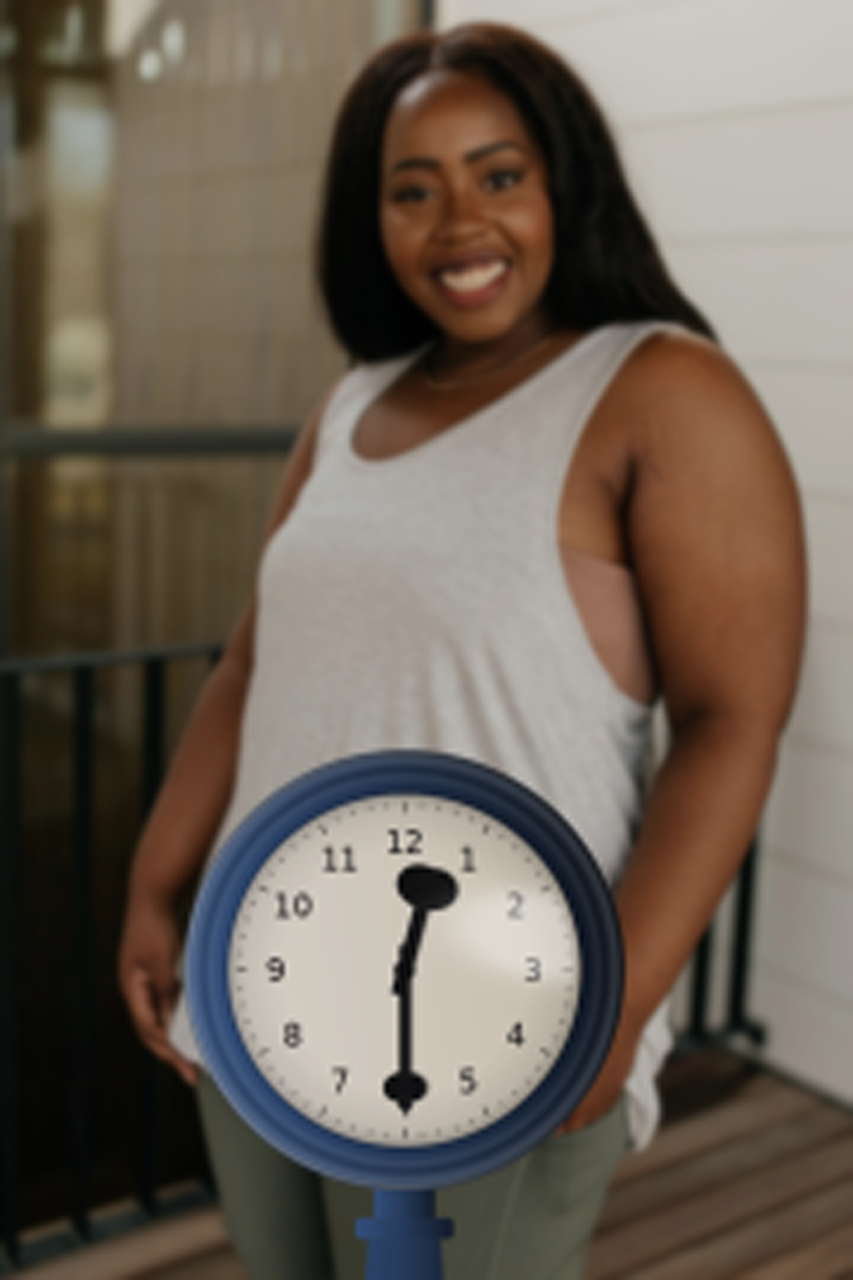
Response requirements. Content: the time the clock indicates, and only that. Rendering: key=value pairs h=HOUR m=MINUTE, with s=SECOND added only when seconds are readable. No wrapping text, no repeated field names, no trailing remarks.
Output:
h=12 m=30
